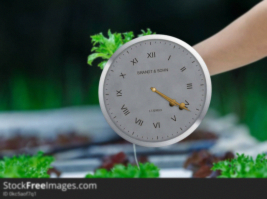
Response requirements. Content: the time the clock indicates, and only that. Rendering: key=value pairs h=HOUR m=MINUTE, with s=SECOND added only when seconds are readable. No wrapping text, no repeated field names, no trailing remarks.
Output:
h=4 m=21
